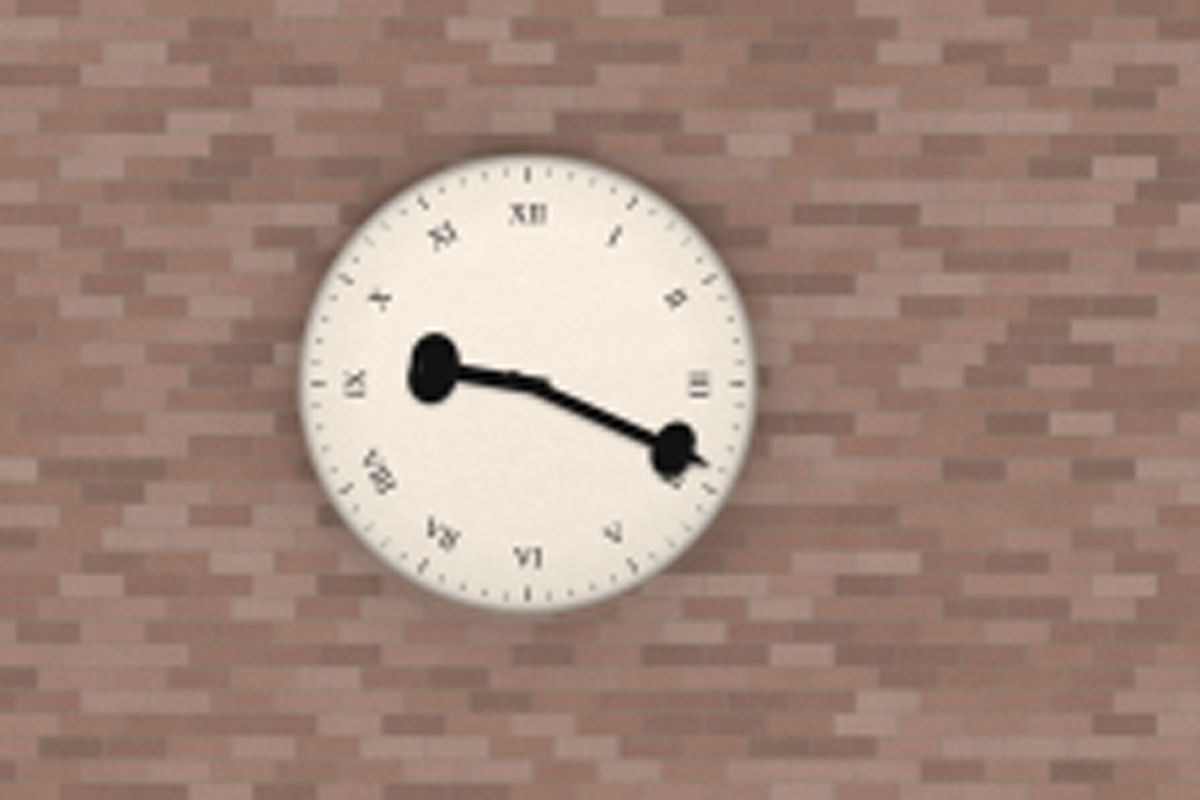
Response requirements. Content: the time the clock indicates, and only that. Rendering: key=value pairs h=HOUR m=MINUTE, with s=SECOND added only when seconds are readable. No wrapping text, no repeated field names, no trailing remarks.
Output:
h=9 m=19
